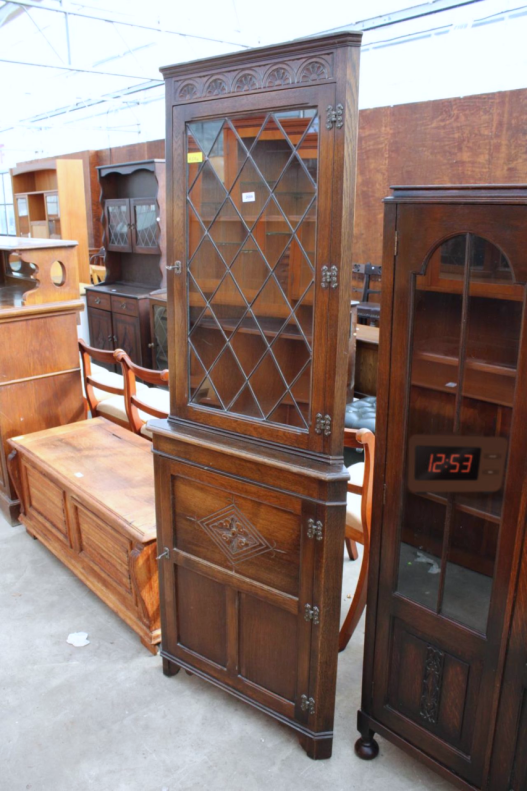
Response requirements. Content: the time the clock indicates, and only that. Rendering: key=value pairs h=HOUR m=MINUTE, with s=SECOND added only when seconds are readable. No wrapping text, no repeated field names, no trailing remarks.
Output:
h=12 m=53
